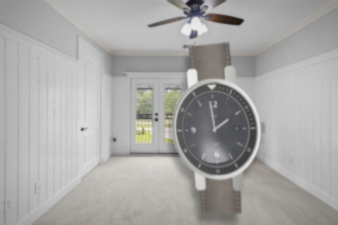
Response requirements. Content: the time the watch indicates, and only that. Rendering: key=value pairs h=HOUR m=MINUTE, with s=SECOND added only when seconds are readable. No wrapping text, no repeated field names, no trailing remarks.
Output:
h=1 m=59
